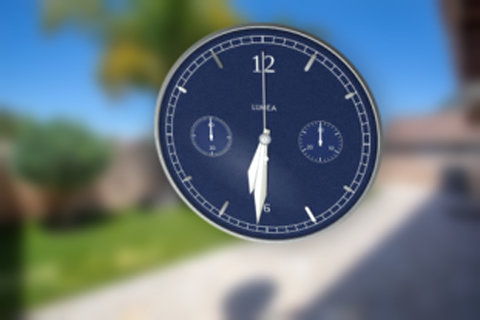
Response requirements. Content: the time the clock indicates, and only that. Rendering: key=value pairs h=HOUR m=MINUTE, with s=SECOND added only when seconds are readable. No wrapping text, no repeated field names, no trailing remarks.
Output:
h=6 m=31
